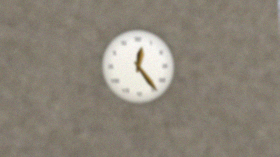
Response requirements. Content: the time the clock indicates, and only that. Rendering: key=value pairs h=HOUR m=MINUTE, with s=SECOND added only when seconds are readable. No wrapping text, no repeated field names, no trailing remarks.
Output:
h=12 m=24
